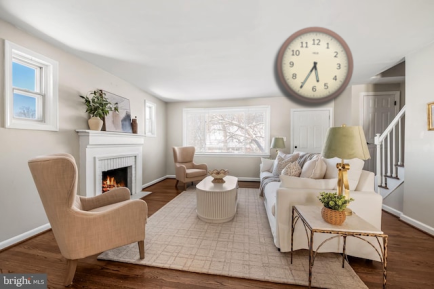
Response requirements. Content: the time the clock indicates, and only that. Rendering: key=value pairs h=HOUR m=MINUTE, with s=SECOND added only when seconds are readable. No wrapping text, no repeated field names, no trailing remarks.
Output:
h=5 m=35
